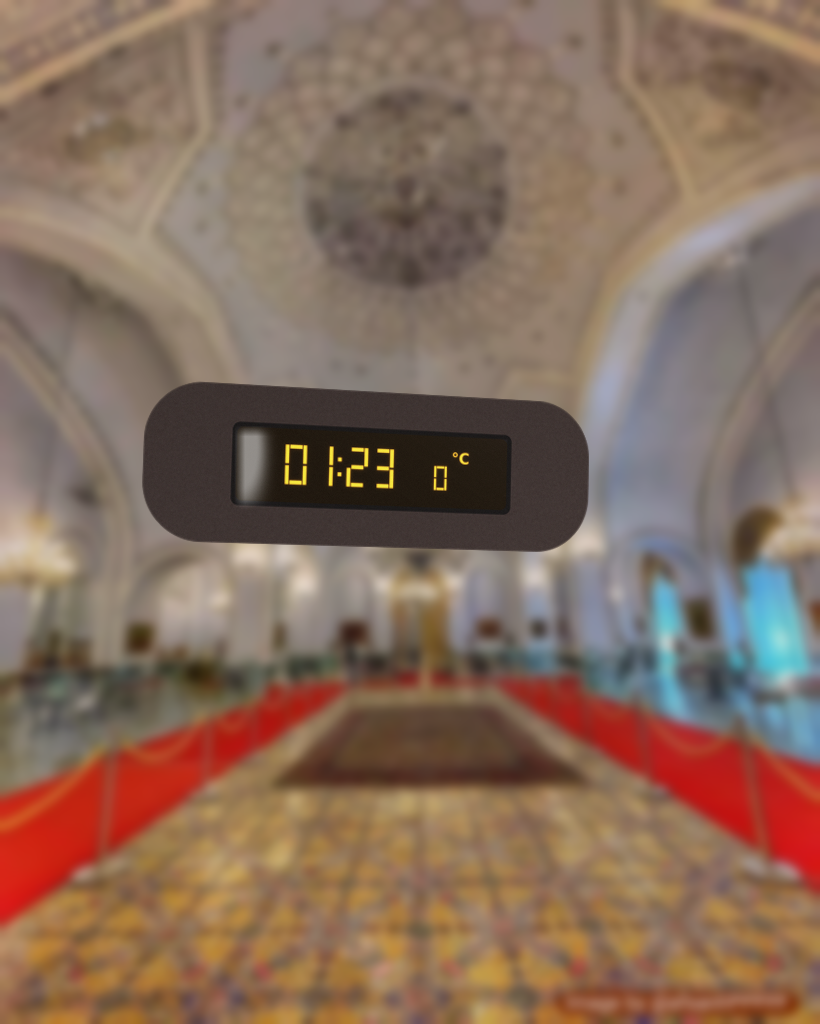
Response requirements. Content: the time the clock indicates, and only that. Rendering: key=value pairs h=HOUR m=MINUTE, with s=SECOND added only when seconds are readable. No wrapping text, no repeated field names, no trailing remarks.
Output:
h=1 m=23
